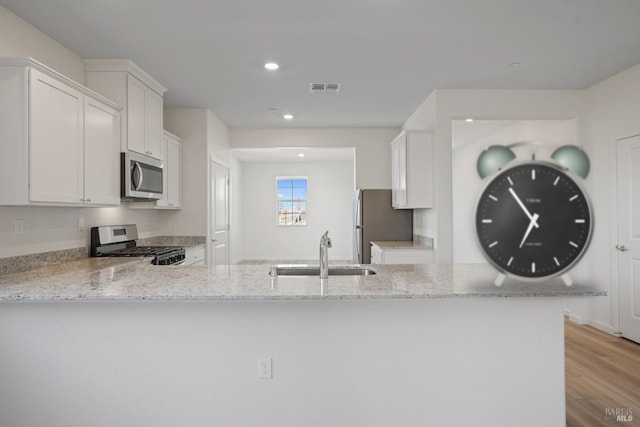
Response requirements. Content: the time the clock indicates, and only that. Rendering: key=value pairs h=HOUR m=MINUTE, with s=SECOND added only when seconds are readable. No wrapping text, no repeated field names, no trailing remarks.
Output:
h=6 m=54
